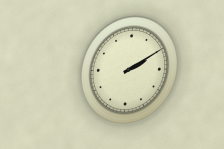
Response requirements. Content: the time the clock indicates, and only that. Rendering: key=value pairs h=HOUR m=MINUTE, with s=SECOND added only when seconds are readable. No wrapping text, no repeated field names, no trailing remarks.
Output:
h=2 m=10
